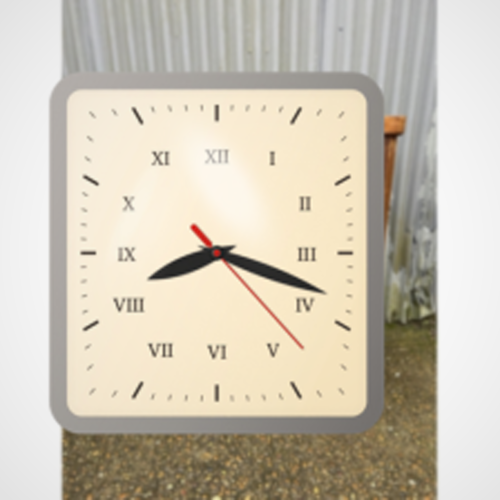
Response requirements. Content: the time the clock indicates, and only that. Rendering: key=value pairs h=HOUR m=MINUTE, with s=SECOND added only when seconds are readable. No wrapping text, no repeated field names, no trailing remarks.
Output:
h=8 m=18 s=23
